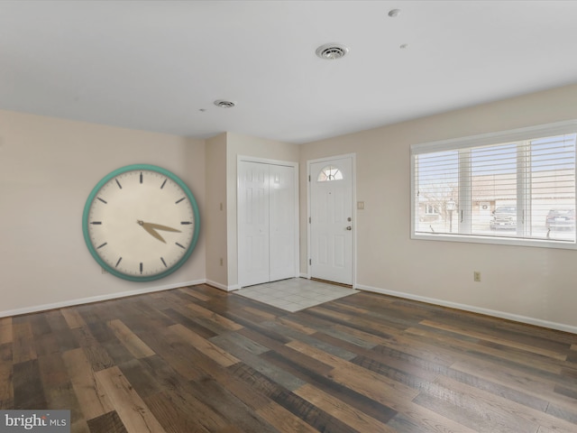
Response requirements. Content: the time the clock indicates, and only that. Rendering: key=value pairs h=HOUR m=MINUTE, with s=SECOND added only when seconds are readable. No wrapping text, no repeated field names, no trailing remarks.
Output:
h=4 m=17
